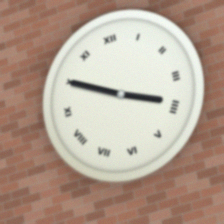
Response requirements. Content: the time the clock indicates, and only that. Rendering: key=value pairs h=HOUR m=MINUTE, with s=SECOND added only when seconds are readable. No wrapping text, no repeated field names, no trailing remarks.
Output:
h=3 m=50
